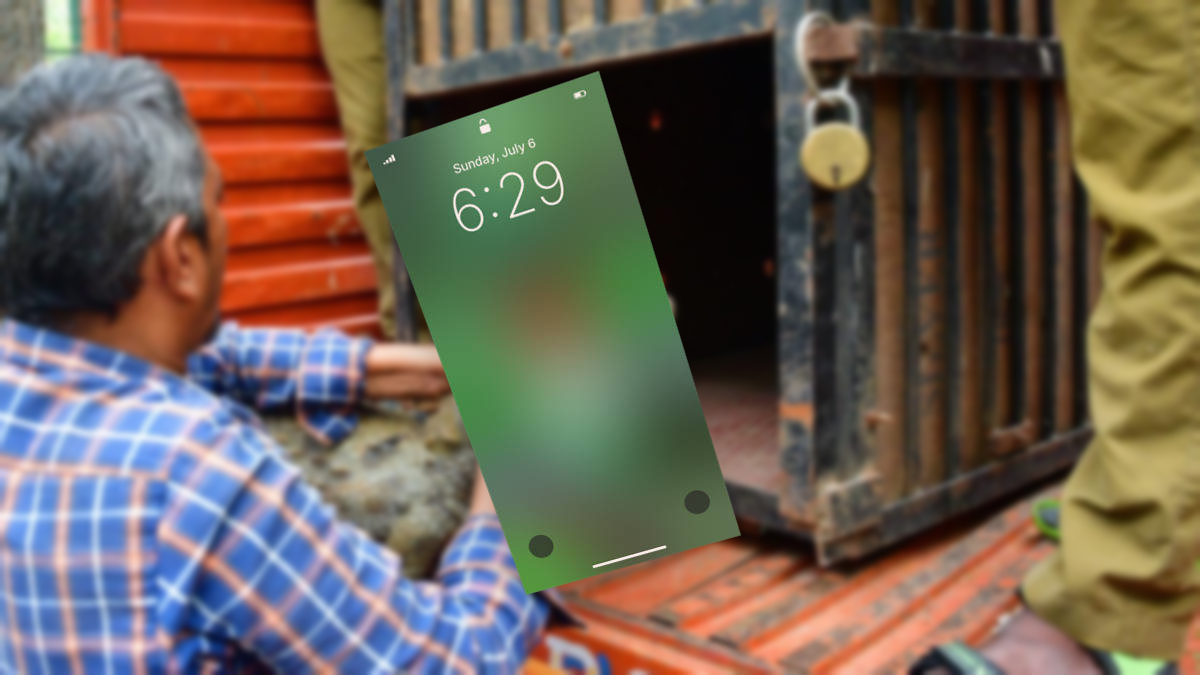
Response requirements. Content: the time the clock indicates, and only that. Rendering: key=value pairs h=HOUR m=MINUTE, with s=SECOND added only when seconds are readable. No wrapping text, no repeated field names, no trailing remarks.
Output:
h=6 m=29
